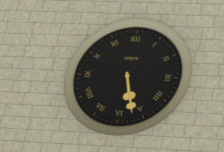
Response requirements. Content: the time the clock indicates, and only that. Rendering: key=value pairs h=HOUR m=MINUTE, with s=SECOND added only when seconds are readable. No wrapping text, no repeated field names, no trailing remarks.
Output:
h=5 m=27
